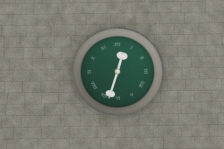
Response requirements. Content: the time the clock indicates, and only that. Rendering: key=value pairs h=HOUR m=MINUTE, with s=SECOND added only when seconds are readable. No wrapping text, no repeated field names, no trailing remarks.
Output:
h=12 m=33
